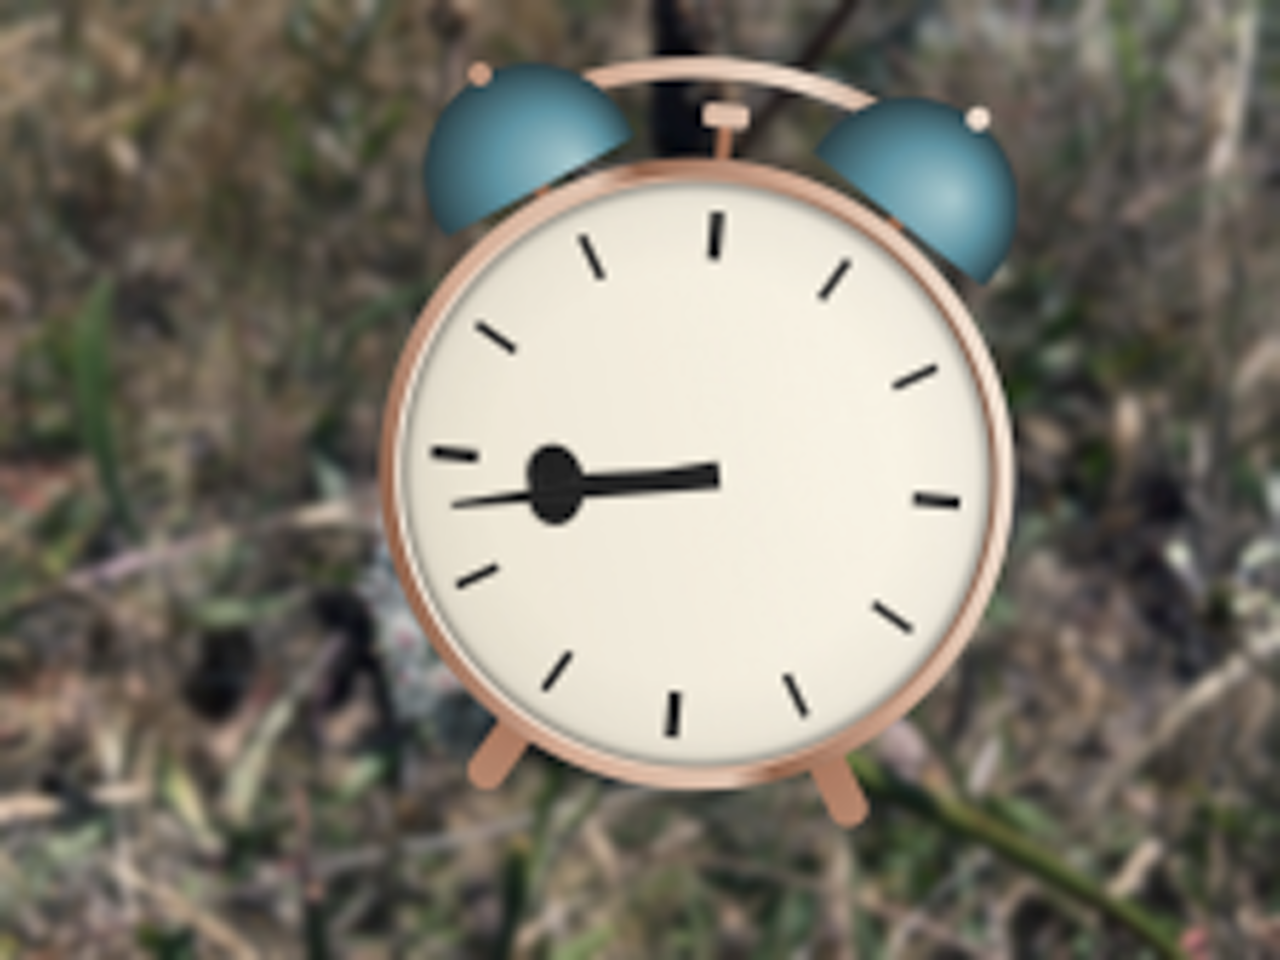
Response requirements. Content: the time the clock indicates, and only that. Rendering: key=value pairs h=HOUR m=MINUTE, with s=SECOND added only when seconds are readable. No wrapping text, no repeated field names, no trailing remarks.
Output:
h=8 m=43
